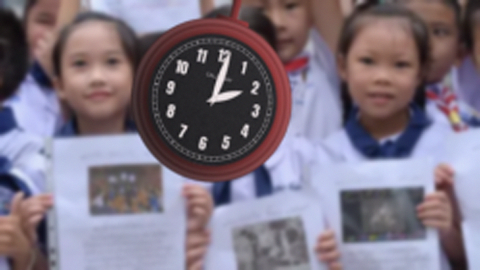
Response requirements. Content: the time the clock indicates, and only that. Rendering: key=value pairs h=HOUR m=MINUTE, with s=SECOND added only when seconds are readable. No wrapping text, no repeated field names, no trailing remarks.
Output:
h=2 m=1
